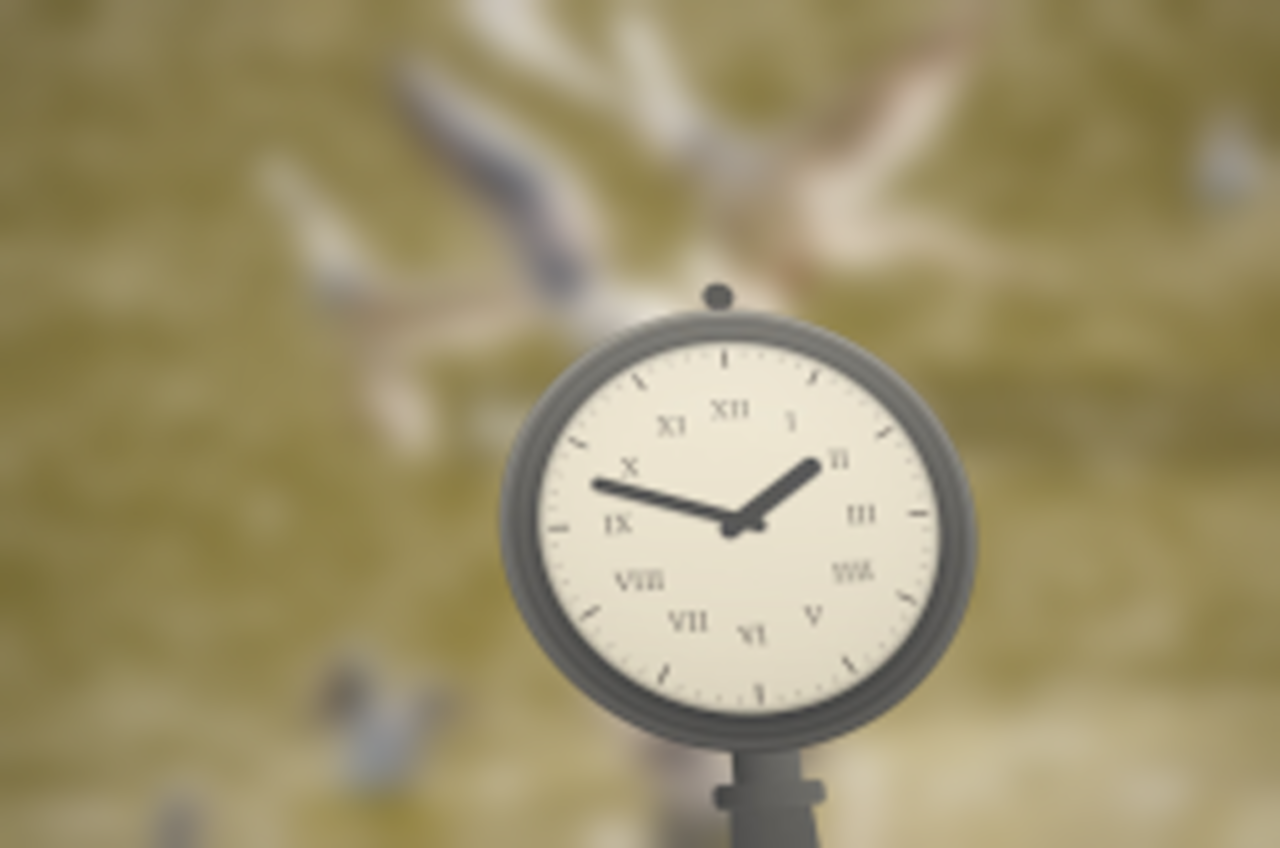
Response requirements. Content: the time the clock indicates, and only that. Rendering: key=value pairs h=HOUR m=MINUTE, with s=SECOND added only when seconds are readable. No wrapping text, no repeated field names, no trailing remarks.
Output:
h=1 m=48
